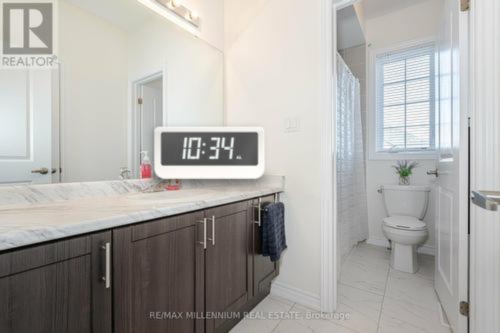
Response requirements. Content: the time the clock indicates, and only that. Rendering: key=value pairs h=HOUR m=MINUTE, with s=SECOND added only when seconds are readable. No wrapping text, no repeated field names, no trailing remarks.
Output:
h=10 m=34
